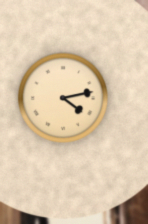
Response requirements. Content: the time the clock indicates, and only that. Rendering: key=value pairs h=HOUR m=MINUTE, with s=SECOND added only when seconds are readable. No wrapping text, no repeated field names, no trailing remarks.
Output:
h=4 m=13
